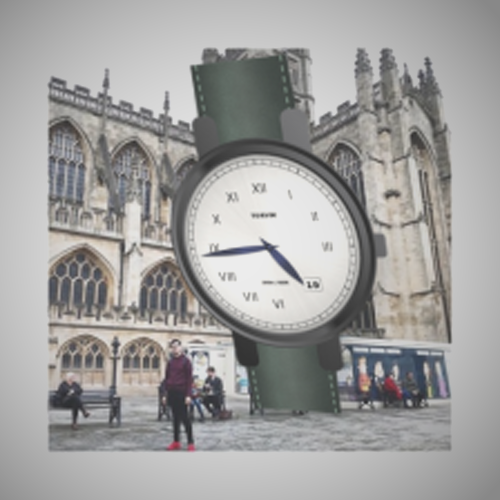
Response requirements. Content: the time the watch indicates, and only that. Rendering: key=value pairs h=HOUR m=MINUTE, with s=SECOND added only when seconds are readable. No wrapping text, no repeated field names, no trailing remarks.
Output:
h=4 m=44
